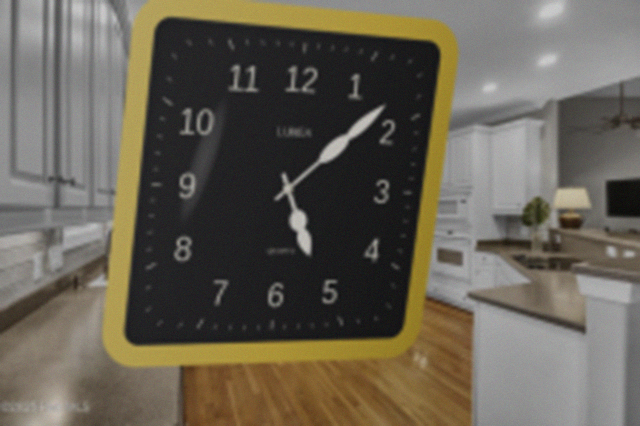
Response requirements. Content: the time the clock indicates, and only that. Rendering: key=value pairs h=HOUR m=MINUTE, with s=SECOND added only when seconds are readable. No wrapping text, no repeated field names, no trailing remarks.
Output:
h=5 m=8
